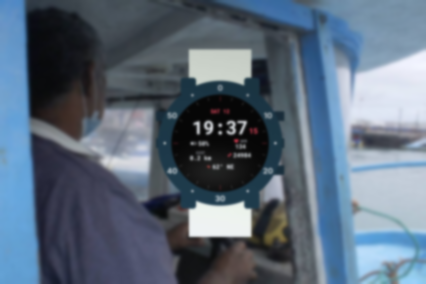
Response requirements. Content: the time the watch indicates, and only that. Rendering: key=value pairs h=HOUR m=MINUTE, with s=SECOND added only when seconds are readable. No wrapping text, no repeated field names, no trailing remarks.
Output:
h=19 m=37
